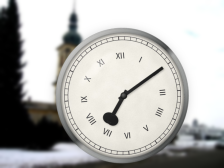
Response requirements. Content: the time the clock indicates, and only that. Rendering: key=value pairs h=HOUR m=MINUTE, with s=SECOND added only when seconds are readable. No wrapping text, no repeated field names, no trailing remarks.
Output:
h=7 m=10
